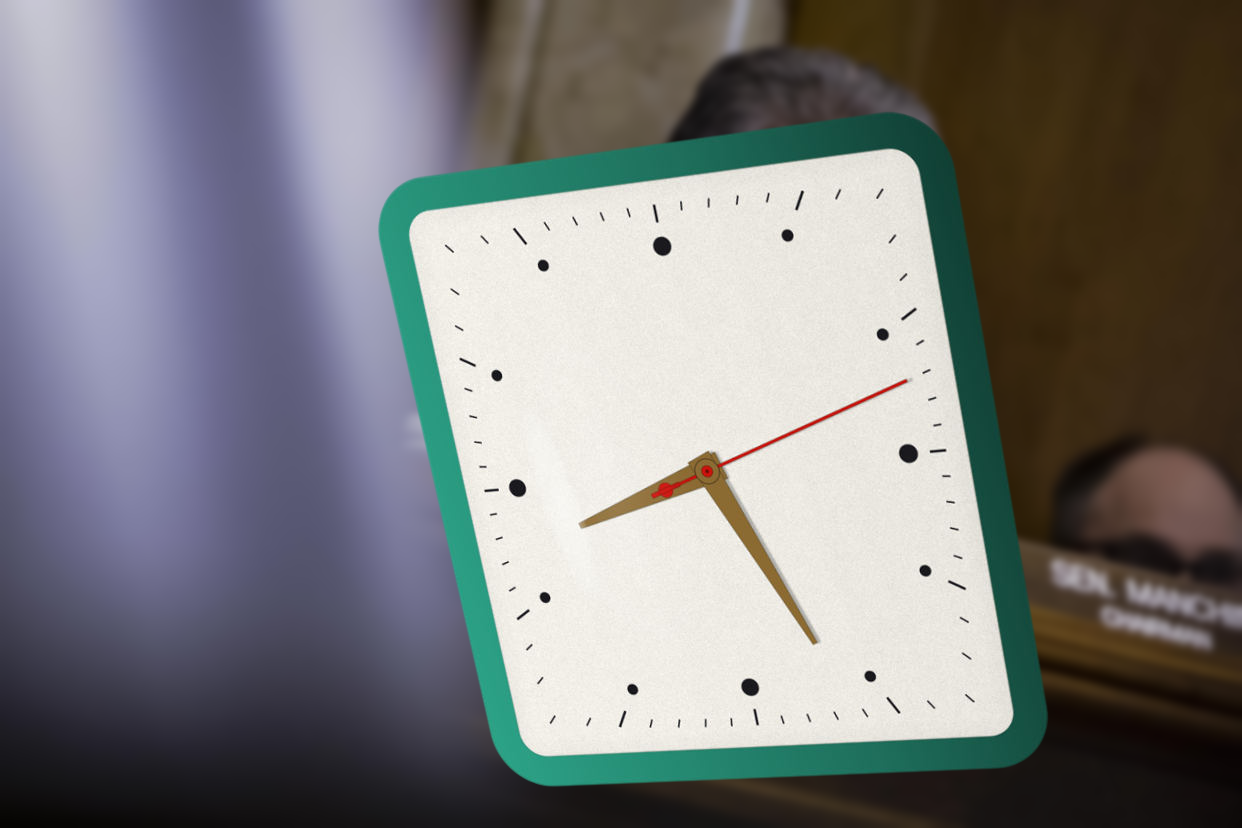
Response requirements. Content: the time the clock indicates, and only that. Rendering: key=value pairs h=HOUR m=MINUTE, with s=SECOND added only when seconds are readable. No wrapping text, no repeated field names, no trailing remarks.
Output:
h=8 m=26 s=12
